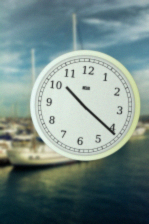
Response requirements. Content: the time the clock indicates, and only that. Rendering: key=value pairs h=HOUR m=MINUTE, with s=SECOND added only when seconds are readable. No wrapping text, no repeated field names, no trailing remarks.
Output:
h=10 m=21
